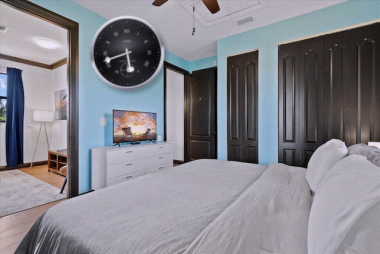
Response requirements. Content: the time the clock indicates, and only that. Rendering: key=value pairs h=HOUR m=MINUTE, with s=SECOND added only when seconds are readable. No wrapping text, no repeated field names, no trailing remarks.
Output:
h=5 m=42
